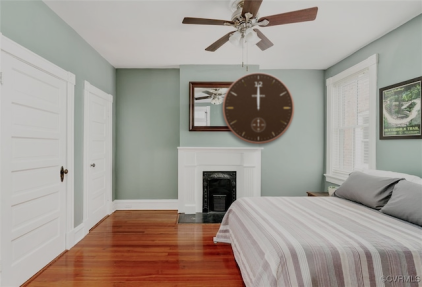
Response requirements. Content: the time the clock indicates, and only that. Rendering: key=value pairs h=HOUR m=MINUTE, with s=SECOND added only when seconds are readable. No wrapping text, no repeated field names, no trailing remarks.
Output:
h=12 m=0
